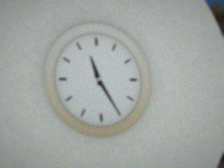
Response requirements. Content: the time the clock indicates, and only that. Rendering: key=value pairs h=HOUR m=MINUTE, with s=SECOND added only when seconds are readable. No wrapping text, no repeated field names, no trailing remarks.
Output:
h=11 m=25
